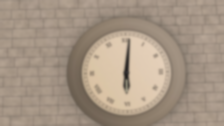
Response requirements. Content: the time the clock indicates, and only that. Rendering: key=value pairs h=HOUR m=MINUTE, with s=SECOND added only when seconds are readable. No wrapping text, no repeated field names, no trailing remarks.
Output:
h=6 m=1
